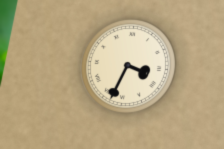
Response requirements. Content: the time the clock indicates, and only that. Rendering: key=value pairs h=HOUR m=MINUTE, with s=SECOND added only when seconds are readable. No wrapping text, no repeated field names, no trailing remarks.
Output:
h=3 m=33
